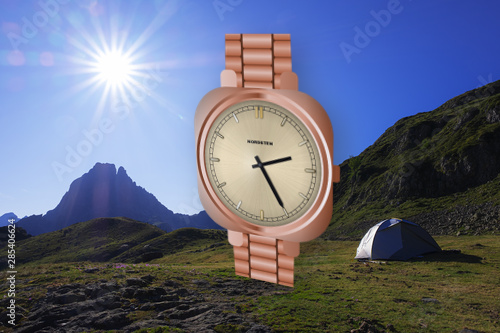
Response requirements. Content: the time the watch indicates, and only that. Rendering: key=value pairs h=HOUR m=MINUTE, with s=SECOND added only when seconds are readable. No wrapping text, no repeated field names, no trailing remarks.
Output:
h=2 m=25
